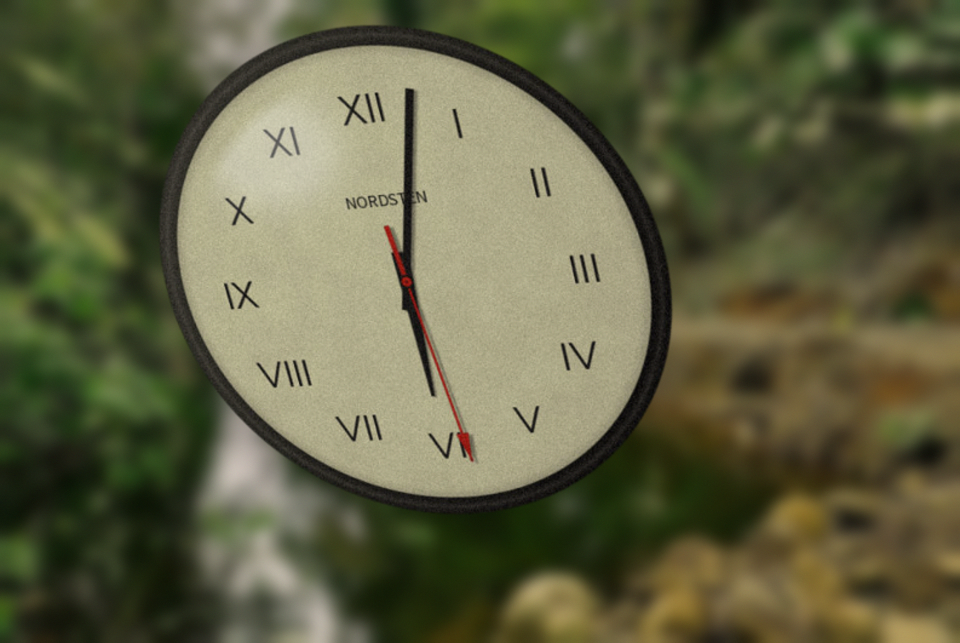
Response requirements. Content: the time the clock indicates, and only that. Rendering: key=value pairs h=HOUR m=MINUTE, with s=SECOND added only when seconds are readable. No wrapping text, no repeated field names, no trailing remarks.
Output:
h=6 m=2 s=29
